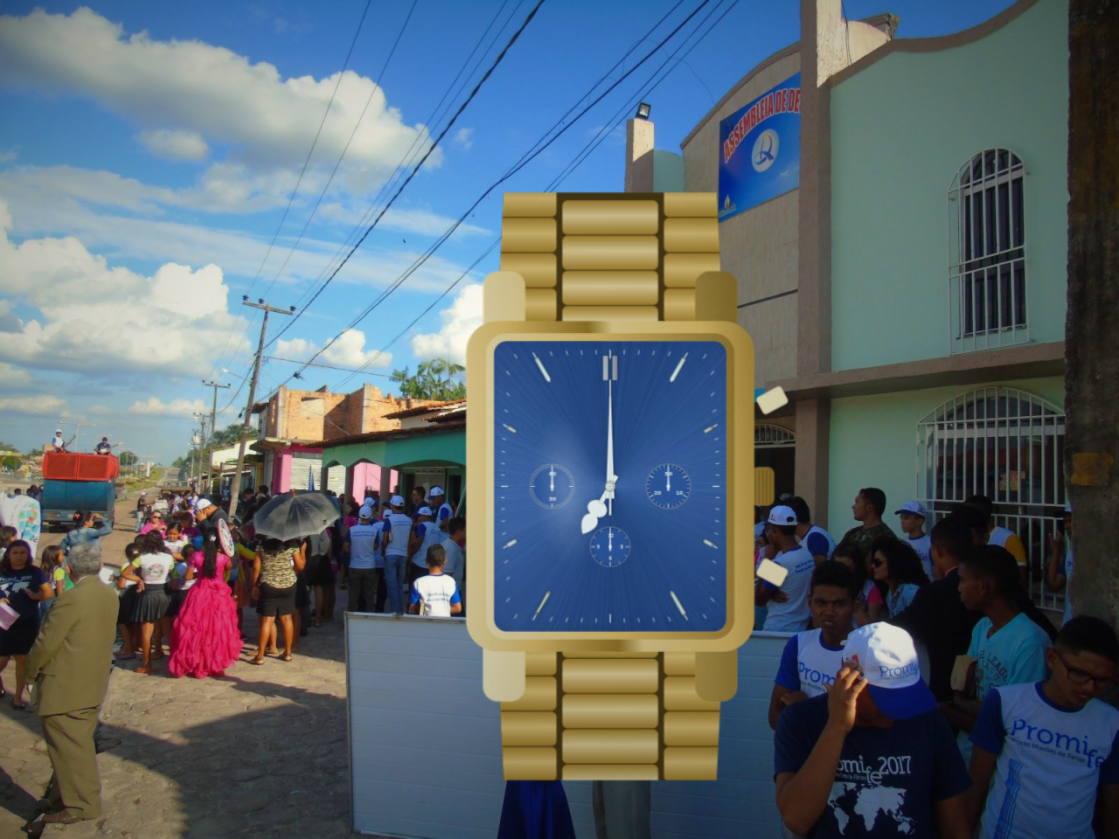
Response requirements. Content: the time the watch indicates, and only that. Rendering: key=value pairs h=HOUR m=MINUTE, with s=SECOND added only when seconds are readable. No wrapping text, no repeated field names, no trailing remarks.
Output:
h=7 m=0
